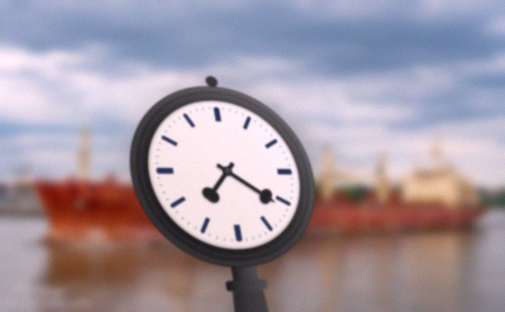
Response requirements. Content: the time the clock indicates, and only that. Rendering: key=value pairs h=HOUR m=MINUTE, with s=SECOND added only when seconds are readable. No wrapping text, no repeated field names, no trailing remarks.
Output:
h=7 m=21
